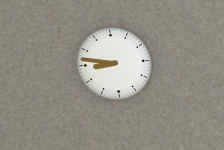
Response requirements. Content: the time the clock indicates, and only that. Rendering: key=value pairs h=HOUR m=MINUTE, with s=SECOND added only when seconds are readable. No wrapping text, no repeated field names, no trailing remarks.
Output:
h=8 m=47
